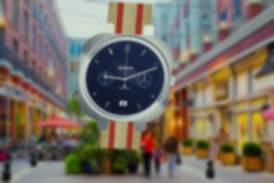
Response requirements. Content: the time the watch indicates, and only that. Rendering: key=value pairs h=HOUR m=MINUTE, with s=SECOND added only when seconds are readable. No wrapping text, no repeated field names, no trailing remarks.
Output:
h=9 m=11
